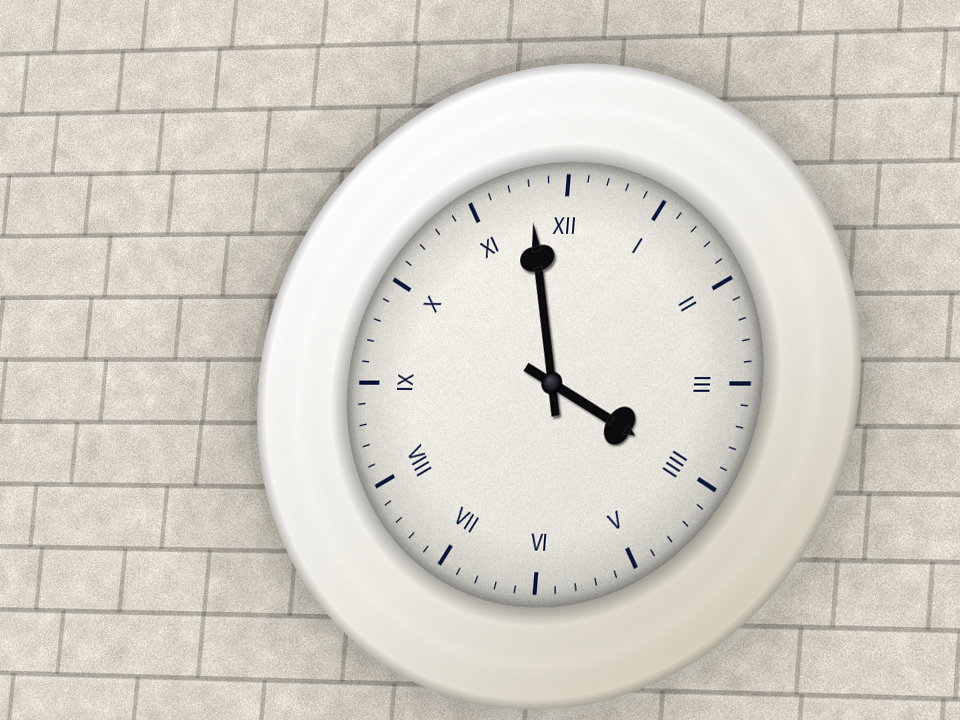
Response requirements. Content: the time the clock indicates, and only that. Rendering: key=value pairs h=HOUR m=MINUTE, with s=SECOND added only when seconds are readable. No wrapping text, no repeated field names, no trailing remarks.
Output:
h=3 m=58
